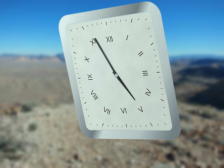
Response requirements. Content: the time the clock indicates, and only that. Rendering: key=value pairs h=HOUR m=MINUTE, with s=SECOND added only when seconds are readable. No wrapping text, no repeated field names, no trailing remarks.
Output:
h=4 m=56
